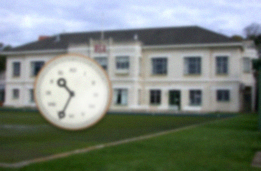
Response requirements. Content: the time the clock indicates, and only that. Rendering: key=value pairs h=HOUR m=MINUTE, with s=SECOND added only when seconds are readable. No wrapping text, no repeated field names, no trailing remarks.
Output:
h=10 m=34
